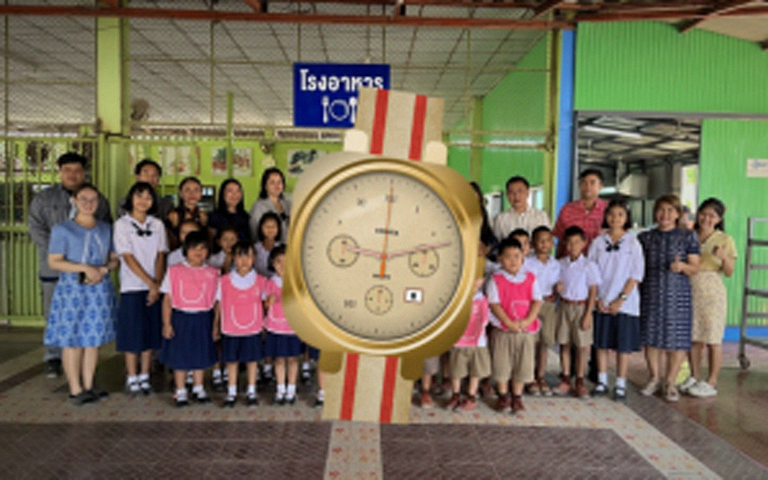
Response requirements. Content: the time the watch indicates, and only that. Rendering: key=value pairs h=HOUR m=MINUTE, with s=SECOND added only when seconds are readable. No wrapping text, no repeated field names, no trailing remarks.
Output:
h=9 m=12
